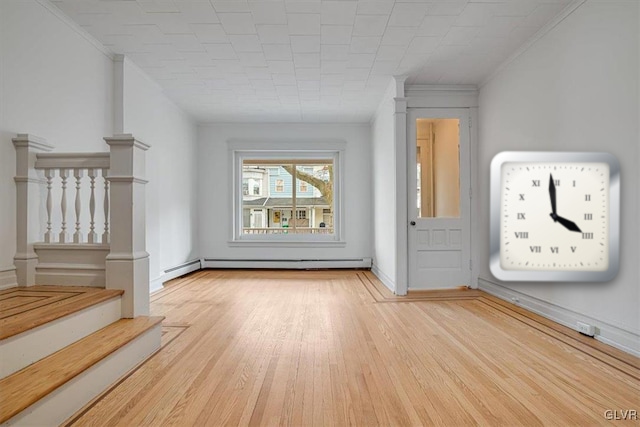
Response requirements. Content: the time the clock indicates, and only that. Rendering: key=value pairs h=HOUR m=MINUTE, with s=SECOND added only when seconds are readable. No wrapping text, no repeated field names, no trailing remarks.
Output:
h=3 m=59
